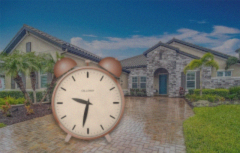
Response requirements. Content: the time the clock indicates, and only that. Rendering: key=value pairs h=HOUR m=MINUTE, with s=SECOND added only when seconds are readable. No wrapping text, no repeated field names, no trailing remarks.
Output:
h=9 m=32
